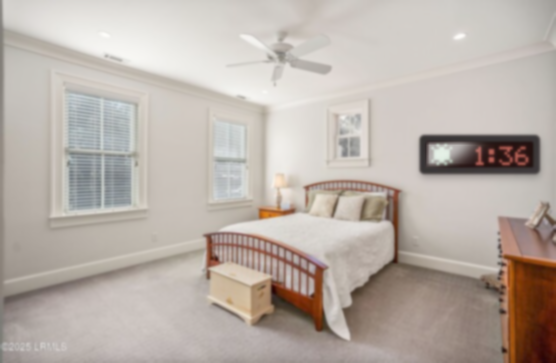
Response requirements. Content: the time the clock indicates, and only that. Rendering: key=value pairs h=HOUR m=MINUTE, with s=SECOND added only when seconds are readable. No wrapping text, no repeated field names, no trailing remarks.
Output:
h=1 m=36
